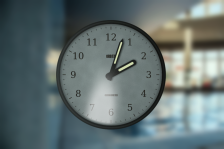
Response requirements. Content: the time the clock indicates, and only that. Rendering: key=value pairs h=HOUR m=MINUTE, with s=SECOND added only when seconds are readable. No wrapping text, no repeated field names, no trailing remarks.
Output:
h=2 m=3
